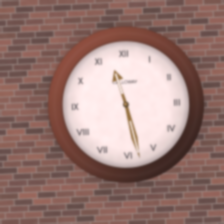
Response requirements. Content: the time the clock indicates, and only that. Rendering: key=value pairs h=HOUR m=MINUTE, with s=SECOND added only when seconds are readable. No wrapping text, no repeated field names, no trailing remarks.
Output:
h=11 m=28
